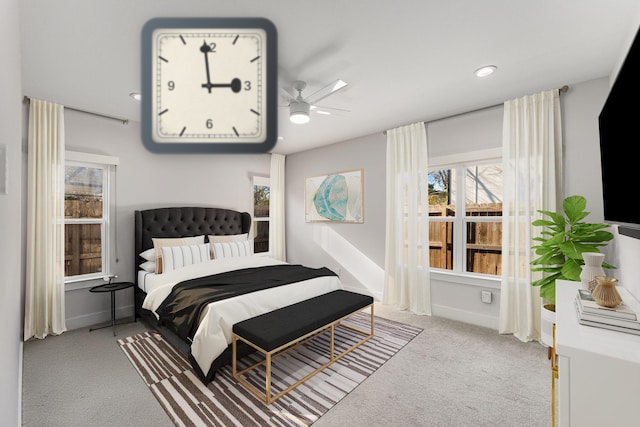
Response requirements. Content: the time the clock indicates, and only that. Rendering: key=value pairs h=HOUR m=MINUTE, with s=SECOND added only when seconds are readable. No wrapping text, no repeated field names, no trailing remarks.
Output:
h=2 m=59
